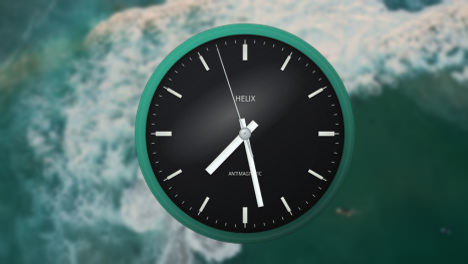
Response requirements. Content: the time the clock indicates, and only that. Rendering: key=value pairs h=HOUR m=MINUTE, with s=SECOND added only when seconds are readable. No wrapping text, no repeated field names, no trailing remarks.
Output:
h=7 m=27 s=57
